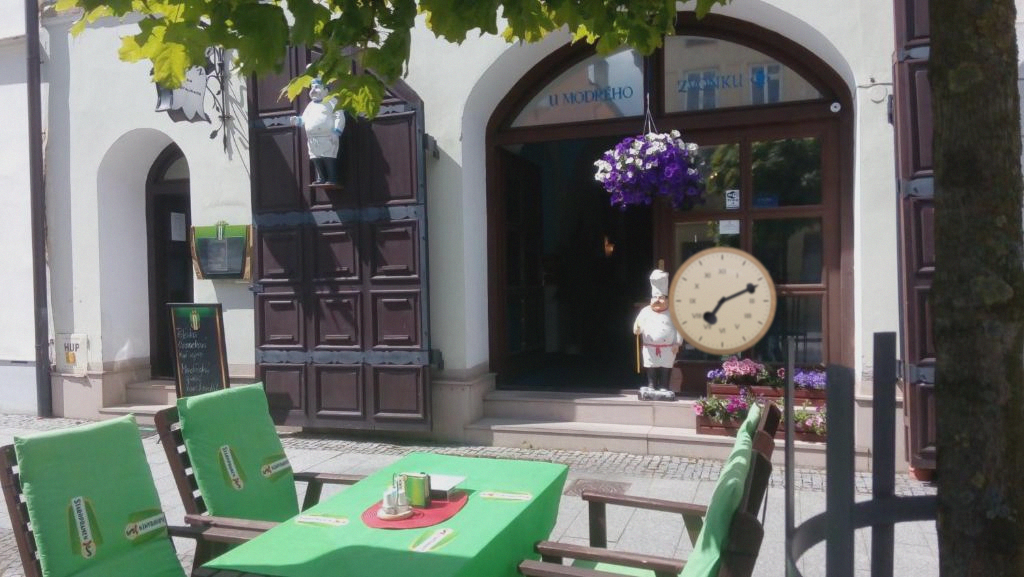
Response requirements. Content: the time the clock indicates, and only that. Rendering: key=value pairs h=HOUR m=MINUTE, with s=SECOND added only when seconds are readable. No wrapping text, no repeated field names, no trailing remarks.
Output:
h=7 m=11
